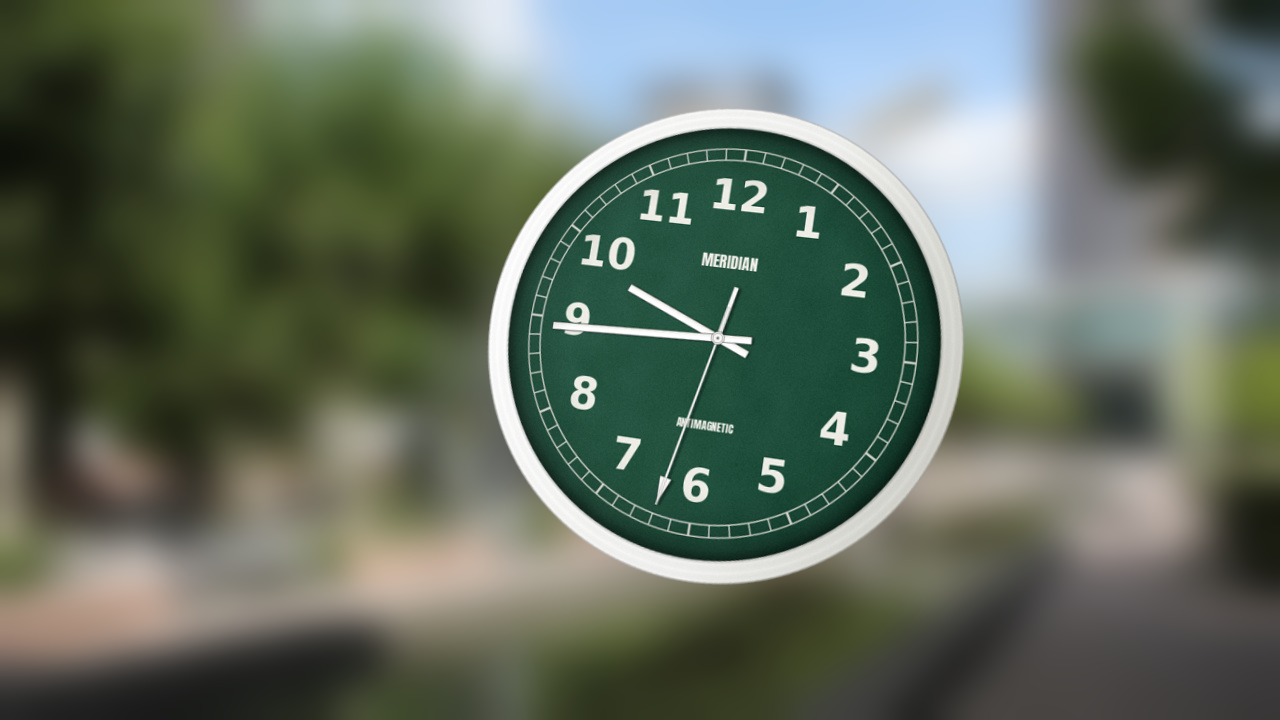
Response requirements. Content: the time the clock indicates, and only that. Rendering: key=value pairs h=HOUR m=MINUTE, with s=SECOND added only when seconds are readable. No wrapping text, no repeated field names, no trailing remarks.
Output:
h=9 m=44 s=32
